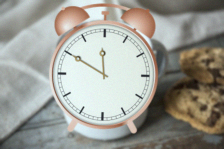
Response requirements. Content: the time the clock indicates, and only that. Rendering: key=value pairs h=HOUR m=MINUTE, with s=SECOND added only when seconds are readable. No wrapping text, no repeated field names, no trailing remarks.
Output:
h=11 m=50
